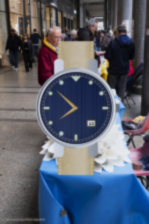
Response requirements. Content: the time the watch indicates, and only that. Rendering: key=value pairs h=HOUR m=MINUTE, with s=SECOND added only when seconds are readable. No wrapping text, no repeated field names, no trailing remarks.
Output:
h=7 m=52
